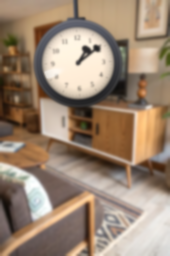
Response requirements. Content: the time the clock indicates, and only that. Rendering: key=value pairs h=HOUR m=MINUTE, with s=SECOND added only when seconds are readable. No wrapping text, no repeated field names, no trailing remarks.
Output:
h=1 m=9
